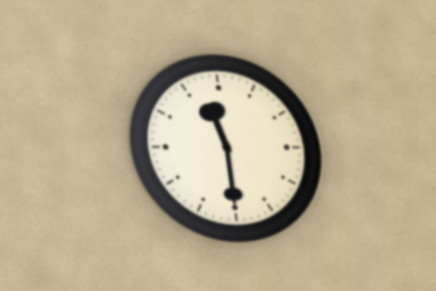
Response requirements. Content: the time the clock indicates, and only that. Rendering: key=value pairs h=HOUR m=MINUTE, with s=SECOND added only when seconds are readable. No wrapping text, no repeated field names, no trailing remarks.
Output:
h=11 m=30
